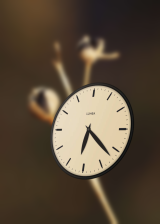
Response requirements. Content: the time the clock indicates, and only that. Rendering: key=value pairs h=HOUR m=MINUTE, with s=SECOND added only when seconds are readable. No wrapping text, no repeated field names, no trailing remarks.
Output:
h=6 m=22
